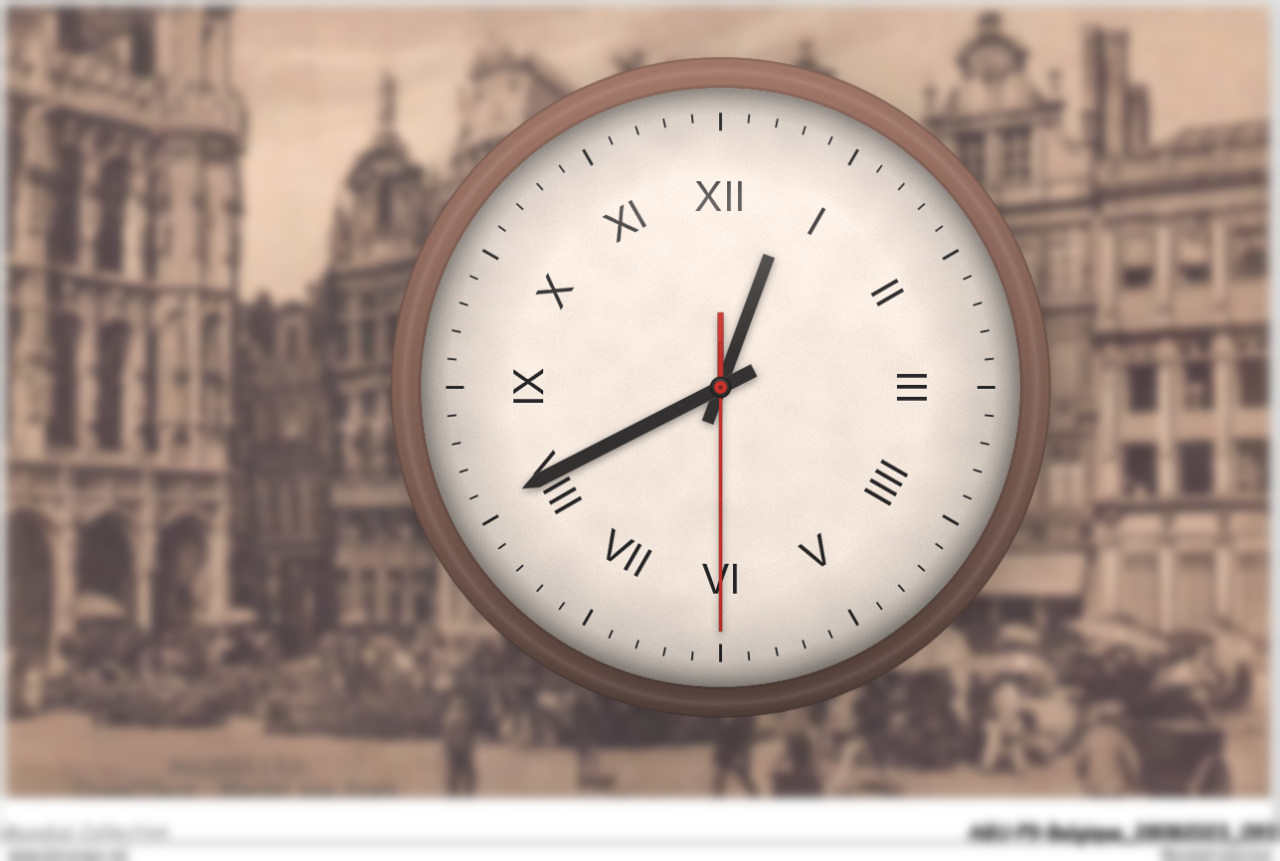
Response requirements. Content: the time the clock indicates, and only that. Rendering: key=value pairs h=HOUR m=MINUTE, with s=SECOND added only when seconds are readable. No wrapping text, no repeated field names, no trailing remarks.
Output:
h=12 m=40 s=30
